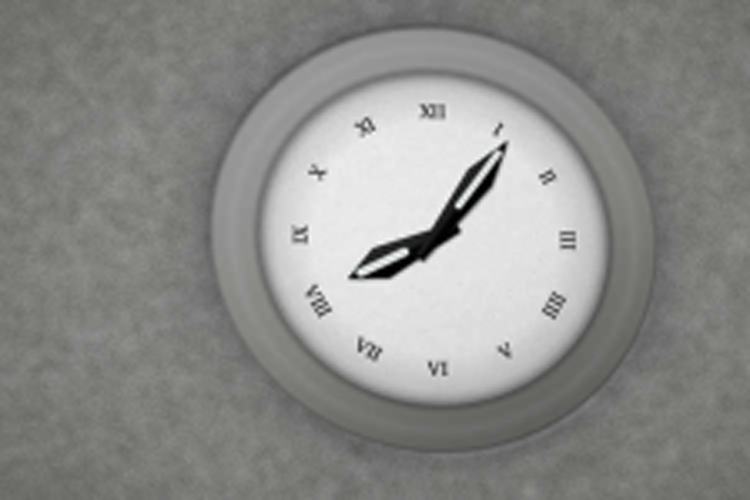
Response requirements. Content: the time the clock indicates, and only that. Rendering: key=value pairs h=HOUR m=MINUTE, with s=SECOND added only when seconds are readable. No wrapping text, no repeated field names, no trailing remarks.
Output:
h=8 m=6
